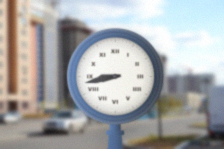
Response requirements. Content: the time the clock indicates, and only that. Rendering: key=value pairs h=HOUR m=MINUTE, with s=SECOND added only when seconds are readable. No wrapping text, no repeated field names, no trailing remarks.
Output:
h=8 m=43
